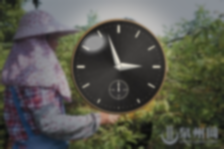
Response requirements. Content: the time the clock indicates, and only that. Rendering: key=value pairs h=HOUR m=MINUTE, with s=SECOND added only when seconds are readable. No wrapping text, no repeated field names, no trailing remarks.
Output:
h=2 m=57
